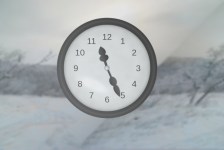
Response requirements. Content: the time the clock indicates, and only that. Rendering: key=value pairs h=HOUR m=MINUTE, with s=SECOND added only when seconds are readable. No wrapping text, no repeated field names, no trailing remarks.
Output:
h=11 m=26
